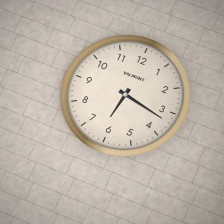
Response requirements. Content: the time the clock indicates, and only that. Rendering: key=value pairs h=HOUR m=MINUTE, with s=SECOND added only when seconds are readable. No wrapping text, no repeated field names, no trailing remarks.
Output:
h=6 m=17
